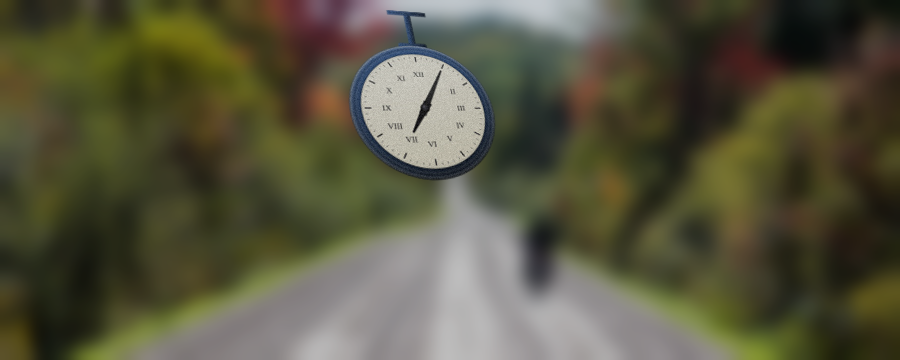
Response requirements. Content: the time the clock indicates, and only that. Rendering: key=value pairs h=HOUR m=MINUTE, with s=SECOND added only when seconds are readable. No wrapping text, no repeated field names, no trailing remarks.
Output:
h=7 m=5
